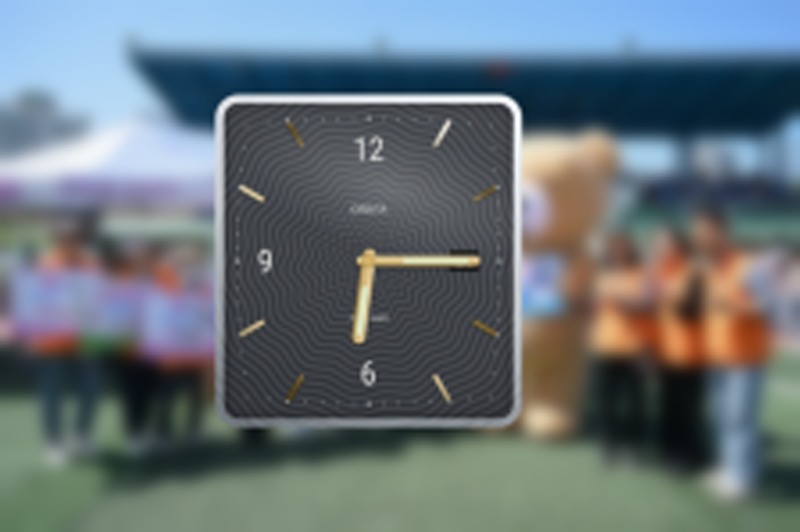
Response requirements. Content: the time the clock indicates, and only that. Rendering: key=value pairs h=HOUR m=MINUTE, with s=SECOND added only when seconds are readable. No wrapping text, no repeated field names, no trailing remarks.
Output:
h=6 m=15
